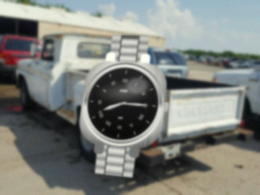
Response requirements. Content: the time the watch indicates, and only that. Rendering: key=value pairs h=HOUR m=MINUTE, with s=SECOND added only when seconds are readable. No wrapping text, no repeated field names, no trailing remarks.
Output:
h=8 m=15
